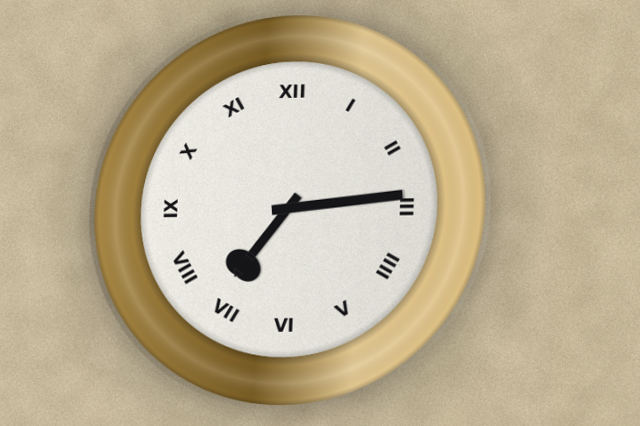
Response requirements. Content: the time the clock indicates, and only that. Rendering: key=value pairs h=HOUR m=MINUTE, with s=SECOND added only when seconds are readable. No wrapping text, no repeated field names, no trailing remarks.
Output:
h=7 m=14
